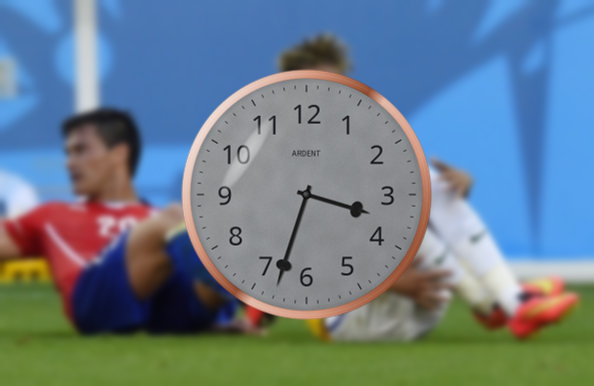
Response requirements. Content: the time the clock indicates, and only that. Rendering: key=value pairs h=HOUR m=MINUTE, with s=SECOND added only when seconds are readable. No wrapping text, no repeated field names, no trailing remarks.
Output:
h=3 m=33
